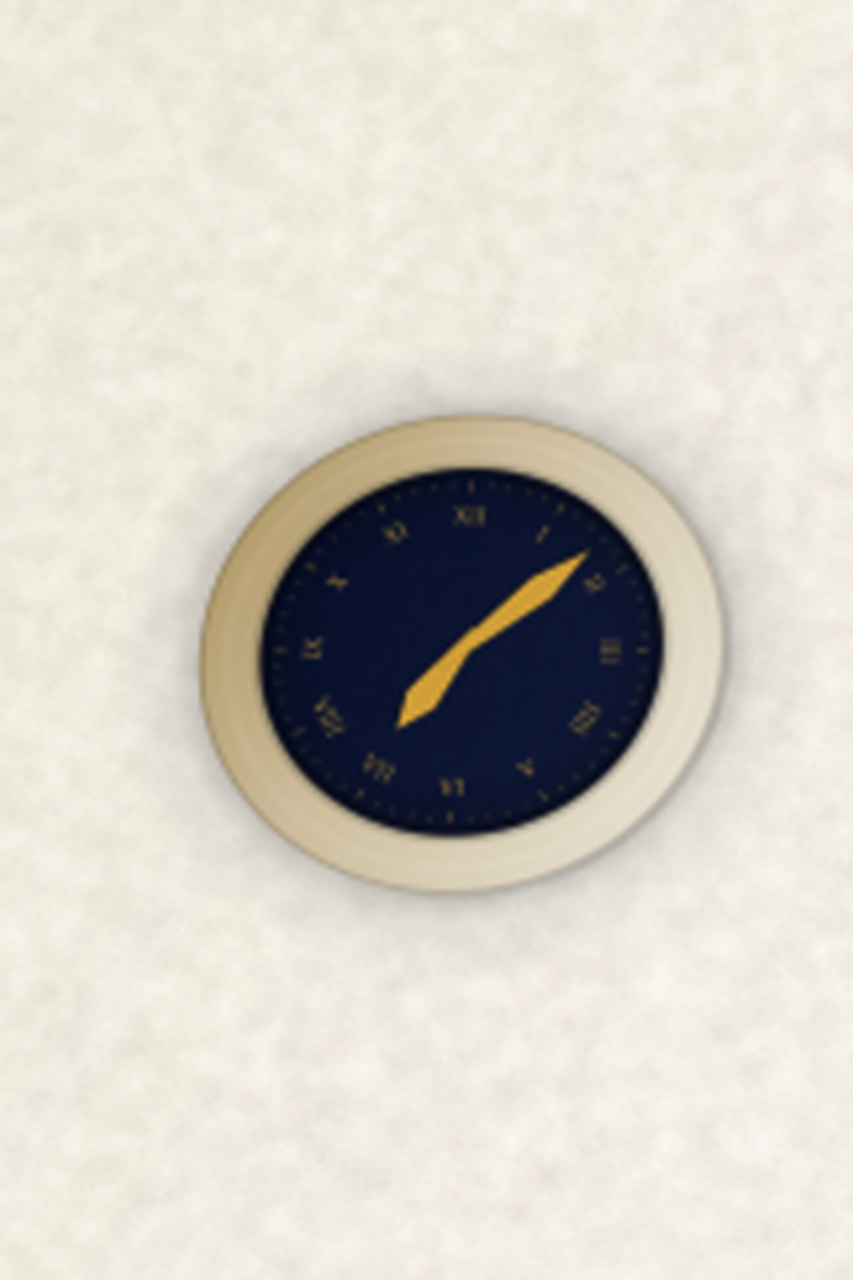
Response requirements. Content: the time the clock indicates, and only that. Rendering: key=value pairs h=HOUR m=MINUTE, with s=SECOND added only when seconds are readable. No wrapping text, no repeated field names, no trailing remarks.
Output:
h=7 m=8
